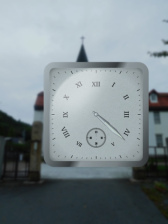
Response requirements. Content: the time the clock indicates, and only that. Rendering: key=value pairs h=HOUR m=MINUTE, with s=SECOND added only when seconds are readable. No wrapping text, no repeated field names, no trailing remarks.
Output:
h=4 m=22
